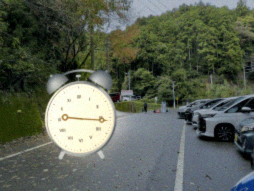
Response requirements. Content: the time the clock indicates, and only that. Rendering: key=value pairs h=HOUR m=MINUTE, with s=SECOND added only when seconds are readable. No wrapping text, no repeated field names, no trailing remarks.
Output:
h=9 m=16
